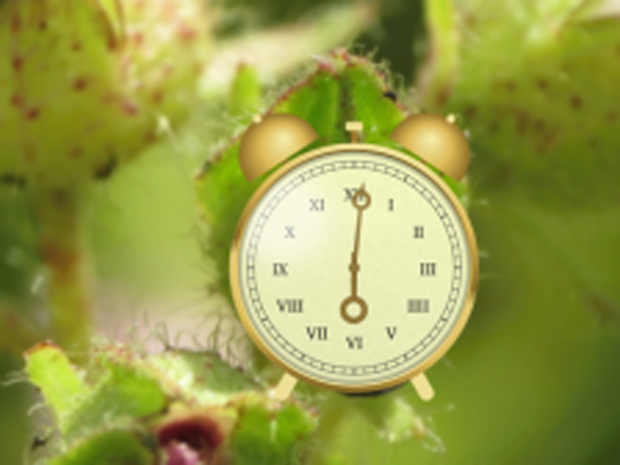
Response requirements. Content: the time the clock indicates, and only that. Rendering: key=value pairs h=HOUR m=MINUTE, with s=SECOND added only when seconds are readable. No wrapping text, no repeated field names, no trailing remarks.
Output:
h=6 m=1
